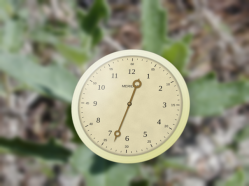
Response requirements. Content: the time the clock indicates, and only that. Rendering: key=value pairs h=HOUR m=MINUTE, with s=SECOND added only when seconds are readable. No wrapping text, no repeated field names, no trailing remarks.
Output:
h=12 m=33
